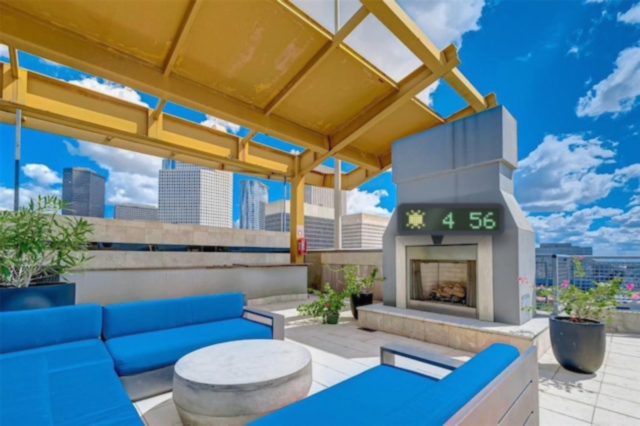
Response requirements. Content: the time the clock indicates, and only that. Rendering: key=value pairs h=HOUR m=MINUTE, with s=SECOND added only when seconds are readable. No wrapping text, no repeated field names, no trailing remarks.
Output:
h=4 m=56
